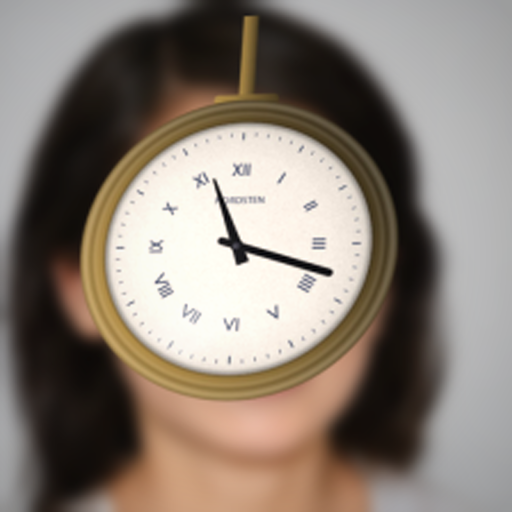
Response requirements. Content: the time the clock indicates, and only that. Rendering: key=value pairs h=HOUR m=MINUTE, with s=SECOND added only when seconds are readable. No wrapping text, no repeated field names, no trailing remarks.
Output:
h=11 m=18
